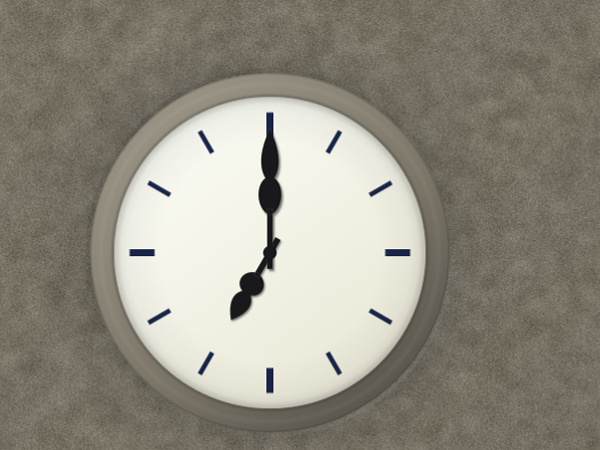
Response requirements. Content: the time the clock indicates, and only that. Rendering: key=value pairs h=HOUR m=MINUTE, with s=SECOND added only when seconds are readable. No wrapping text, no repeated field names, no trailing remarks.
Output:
h=7 m=0
